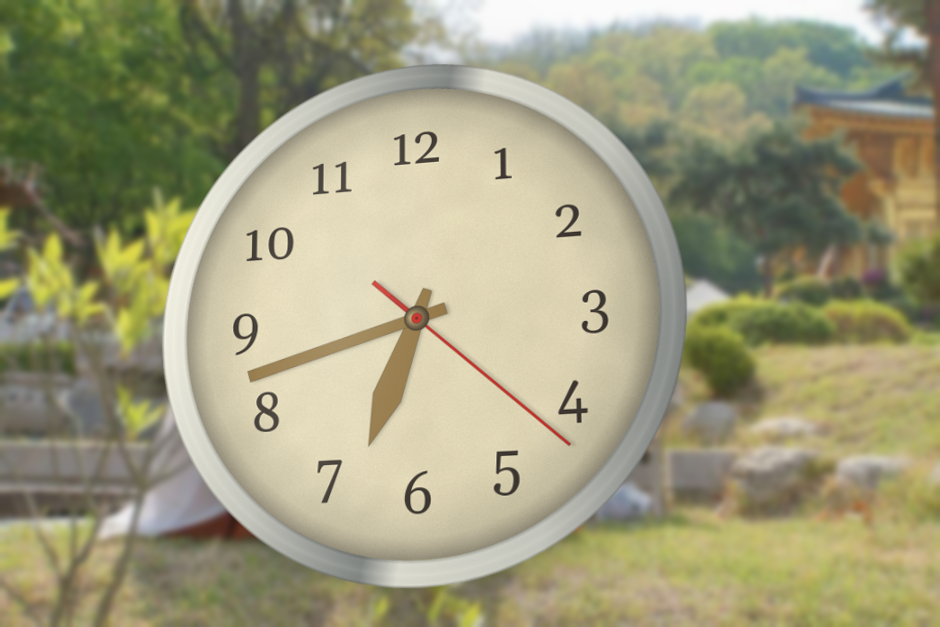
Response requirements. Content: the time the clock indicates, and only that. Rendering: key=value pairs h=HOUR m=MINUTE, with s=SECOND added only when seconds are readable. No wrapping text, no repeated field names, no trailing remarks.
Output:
h=6 m=42 s=22
